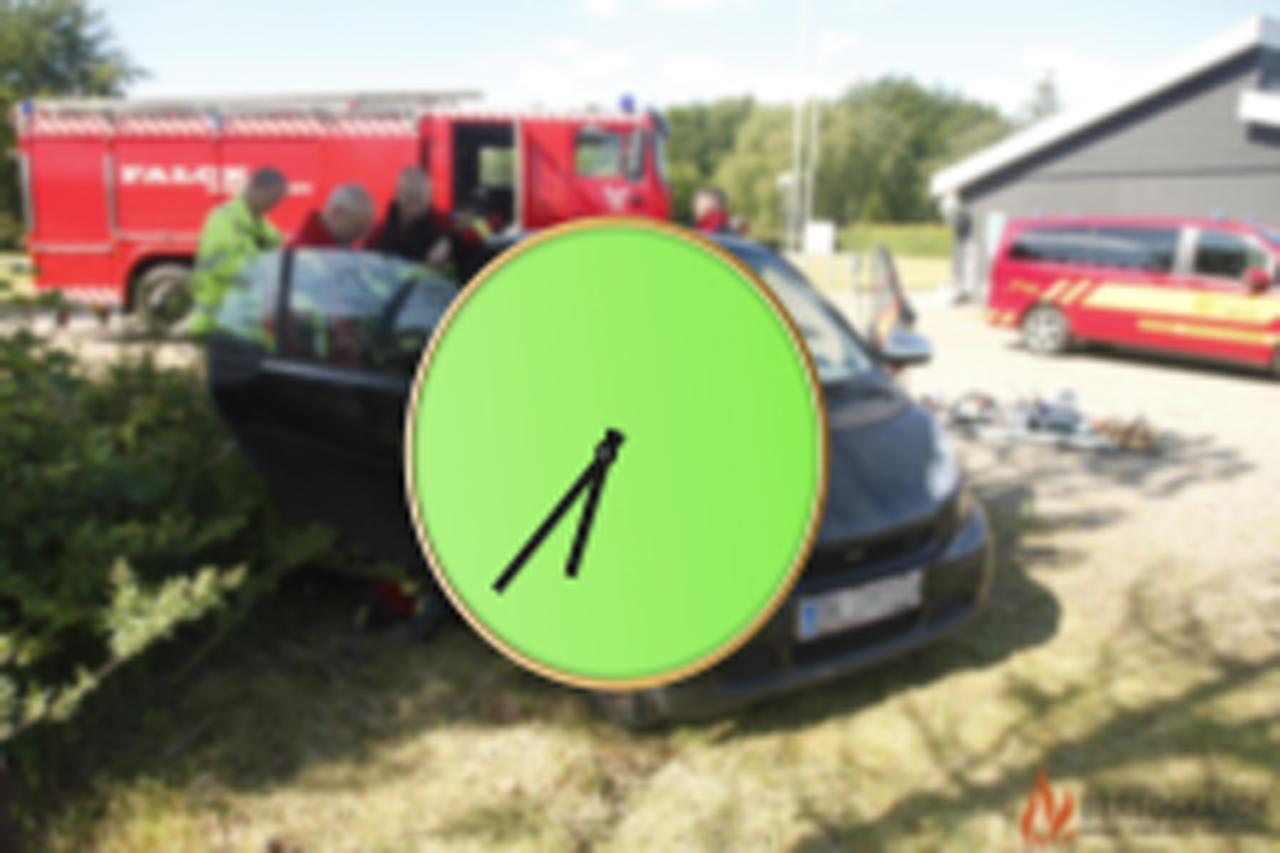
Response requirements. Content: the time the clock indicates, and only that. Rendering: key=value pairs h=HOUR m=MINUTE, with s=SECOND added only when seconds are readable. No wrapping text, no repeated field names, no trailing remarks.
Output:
h=6 m=37
